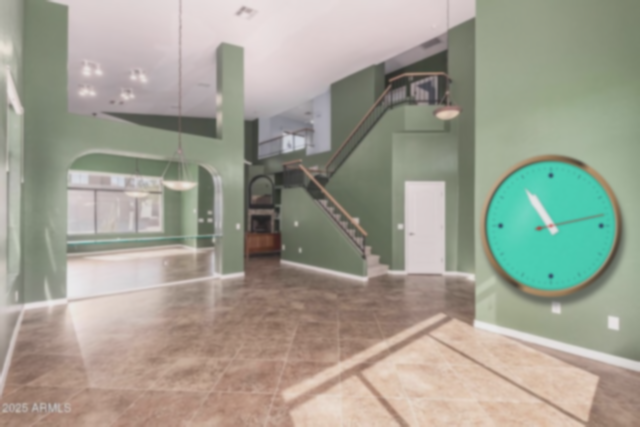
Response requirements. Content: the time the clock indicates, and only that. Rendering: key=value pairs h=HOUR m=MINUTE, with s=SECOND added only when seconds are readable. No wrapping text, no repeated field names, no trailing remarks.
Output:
h=10 m=54 s=13
